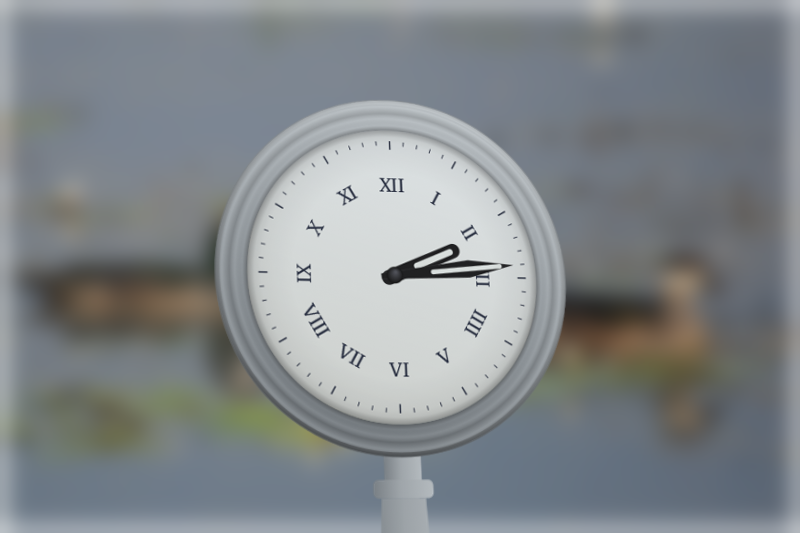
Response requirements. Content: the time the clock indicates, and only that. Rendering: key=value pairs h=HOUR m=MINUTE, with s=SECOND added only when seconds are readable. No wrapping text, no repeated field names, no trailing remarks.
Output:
h=2 m=14
